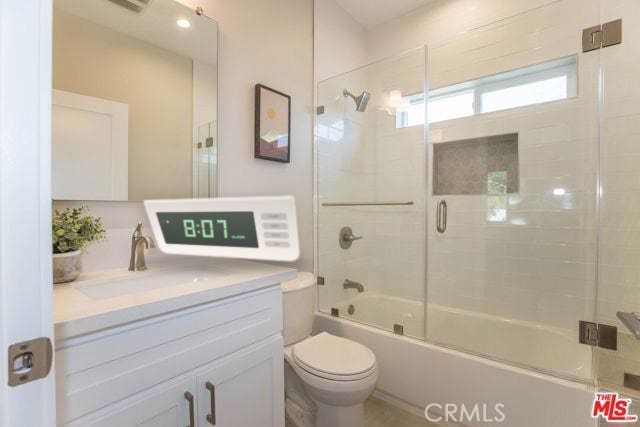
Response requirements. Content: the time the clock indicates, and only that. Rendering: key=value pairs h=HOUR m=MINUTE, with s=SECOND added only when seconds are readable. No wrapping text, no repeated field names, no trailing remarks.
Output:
h=8 m=7
